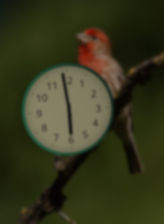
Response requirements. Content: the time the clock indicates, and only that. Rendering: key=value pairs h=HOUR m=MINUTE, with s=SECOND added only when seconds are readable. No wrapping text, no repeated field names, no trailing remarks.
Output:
h=5 m=59
